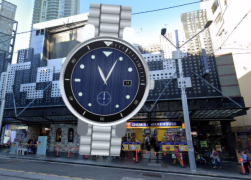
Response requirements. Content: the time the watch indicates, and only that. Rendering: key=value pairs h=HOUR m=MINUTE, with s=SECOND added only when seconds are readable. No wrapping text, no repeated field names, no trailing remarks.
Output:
h=11 m=4
